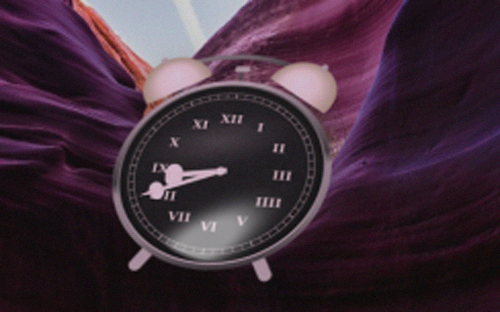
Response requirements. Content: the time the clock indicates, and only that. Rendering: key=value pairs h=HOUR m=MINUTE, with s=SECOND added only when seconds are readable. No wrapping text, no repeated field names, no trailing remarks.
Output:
h=8 m=41
